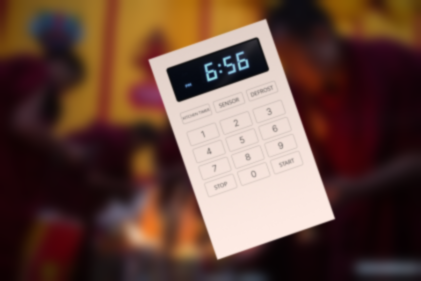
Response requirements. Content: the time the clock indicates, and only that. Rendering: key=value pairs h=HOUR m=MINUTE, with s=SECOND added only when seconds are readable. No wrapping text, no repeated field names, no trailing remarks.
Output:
h=6 m=56
